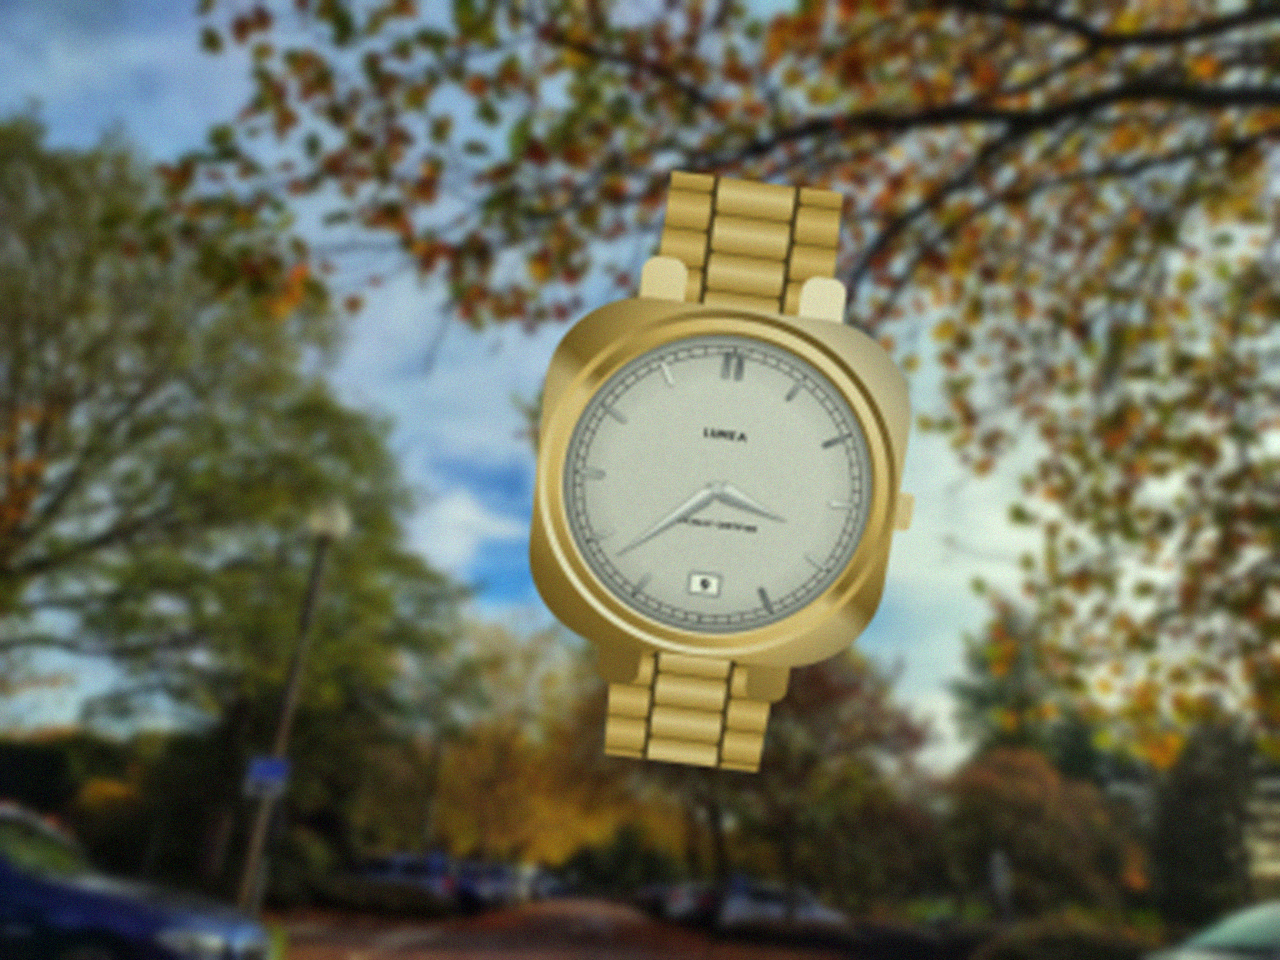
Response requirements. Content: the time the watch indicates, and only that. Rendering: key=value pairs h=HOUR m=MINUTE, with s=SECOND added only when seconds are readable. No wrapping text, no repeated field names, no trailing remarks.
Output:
h=3 m=38
